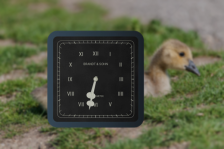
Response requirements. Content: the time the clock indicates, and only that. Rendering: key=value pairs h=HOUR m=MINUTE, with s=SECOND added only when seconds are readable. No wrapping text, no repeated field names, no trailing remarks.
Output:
h=6 m=32
